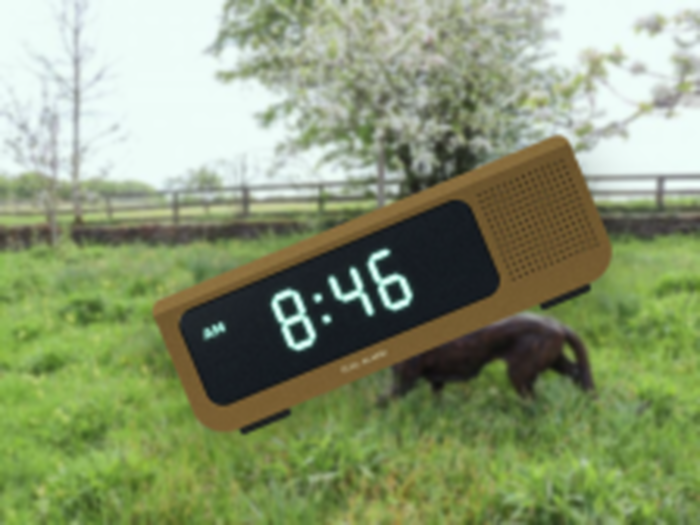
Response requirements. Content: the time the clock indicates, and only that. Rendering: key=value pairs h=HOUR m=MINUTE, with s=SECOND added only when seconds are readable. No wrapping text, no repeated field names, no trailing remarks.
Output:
h=8 m=46
